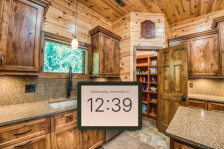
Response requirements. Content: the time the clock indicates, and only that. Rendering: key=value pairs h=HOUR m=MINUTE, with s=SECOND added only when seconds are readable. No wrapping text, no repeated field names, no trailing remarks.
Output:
h=12 m=39
